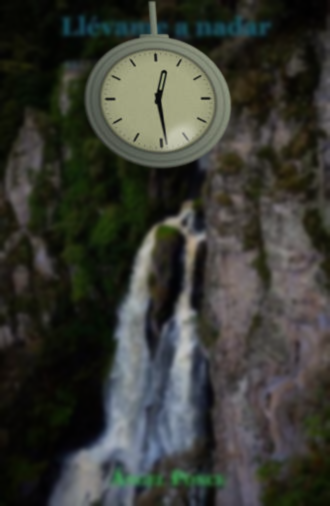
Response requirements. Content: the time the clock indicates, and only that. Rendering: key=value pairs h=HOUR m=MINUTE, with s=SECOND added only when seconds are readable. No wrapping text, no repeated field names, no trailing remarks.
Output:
h=12 m=29
